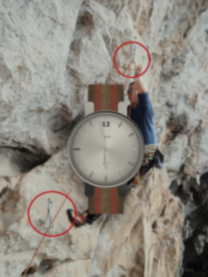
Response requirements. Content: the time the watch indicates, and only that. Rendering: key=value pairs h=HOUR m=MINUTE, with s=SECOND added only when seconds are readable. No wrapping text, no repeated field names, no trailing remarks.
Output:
h=5 m=58
